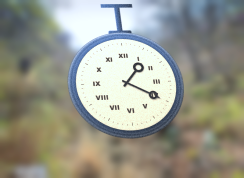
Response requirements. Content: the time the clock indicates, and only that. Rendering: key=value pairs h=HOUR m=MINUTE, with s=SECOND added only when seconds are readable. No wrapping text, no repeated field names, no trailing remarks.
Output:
h=1 m=20
